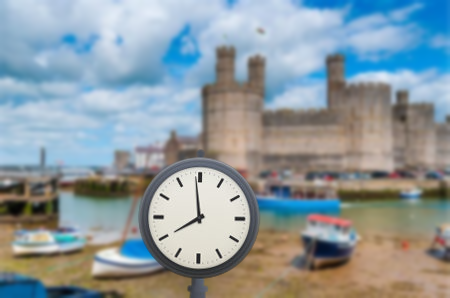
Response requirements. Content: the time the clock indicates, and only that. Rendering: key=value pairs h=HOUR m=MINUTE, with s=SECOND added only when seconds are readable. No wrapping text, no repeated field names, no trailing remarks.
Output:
h=7 m=59
